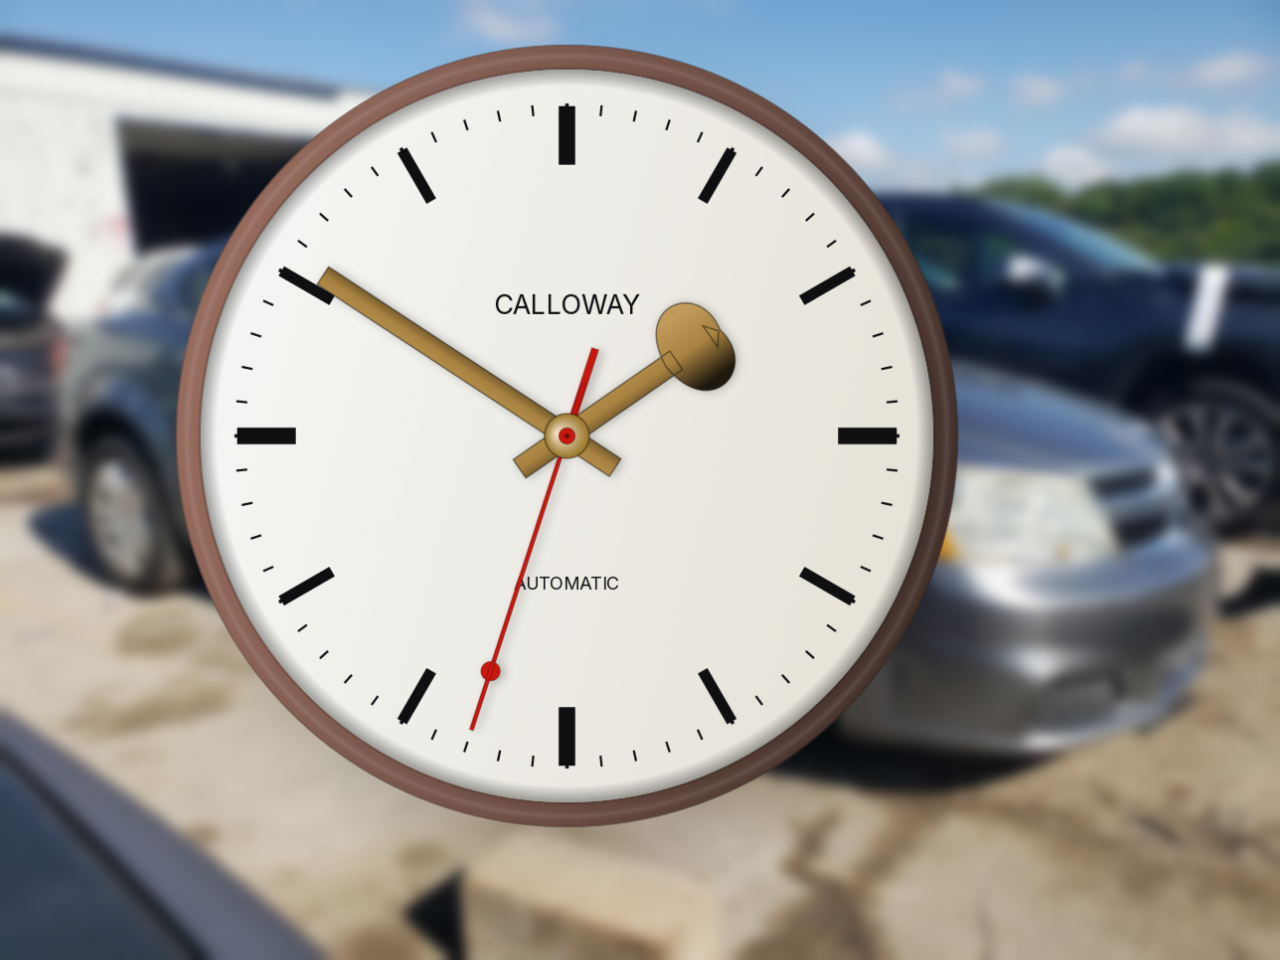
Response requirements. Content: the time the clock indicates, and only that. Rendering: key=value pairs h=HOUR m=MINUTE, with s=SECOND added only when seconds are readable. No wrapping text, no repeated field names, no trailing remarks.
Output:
h=1 m=50 s=33
